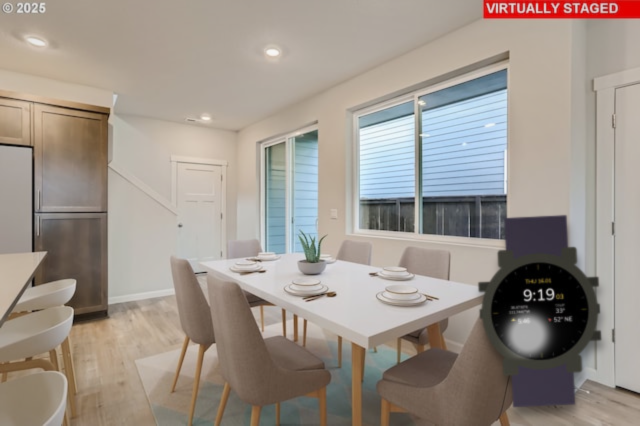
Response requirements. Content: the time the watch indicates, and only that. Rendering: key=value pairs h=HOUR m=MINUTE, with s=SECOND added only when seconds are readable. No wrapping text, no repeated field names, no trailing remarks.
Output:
h=9 m=19
